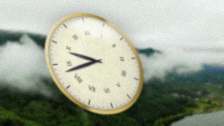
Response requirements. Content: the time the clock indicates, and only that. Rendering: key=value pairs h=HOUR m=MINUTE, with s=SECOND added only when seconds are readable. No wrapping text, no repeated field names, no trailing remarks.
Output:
h=9 m=43
